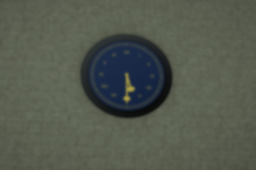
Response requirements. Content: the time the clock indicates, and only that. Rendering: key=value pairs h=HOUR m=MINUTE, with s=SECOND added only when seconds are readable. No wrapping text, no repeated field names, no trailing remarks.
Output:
h=5 m=30
